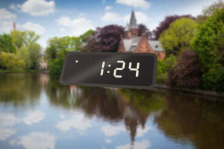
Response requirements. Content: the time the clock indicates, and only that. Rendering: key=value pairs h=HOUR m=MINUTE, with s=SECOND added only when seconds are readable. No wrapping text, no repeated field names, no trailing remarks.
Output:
h=1 m=24
